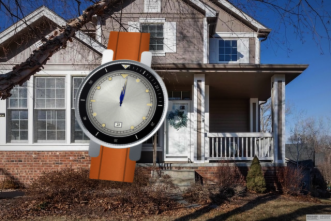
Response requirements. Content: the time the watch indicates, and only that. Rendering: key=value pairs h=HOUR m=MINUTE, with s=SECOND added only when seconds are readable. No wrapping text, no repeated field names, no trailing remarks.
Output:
h=12 m=1
